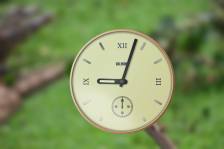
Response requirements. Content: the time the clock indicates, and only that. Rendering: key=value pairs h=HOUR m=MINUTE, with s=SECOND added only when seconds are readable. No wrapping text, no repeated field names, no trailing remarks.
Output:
h=9 m=3
